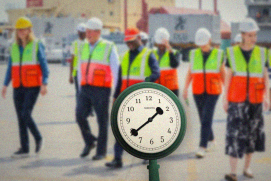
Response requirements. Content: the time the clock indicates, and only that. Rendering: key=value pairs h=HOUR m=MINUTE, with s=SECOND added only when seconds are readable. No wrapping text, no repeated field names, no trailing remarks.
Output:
h=1 m=39
